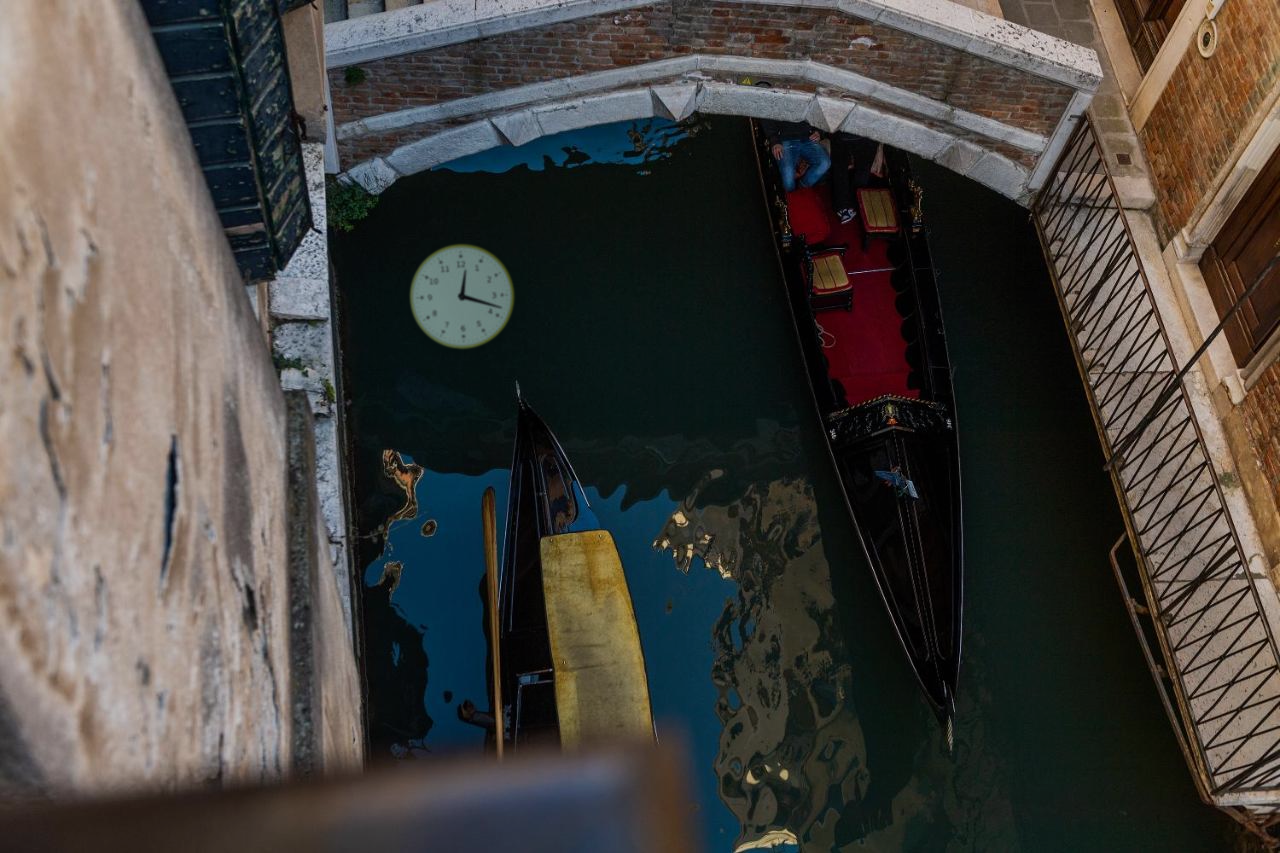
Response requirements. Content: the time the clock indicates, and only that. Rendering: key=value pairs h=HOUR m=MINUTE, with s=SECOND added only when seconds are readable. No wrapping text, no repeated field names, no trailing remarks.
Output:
h=12 m=18
